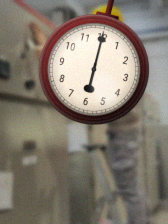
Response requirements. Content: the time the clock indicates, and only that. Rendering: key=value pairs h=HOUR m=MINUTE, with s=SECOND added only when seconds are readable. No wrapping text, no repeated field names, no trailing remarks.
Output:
h=6 m=0
